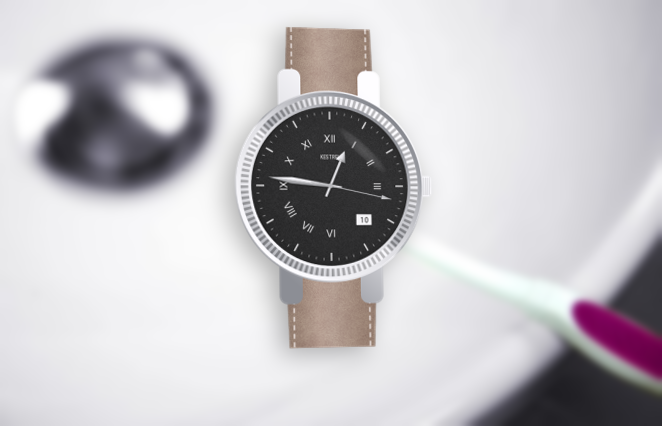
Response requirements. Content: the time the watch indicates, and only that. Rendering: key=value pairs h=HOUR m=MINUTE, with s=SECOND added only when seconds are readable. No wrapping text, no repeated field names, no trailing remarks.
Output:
h=12 m=46 s=17
